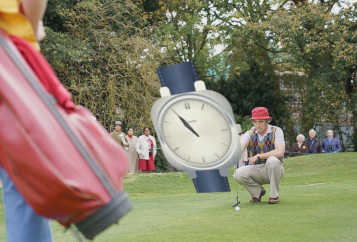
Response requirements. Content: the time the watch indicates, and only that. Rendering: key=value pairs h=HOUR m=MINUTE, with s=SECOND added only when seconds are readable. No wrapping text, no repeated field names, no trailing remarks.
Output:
h=10 m=55
